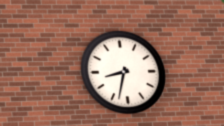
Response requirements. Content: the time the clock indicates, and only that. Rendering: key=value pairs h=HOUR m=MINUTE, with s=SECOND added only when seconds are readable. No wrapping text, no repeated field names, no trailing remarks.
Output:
h=8 m=33
